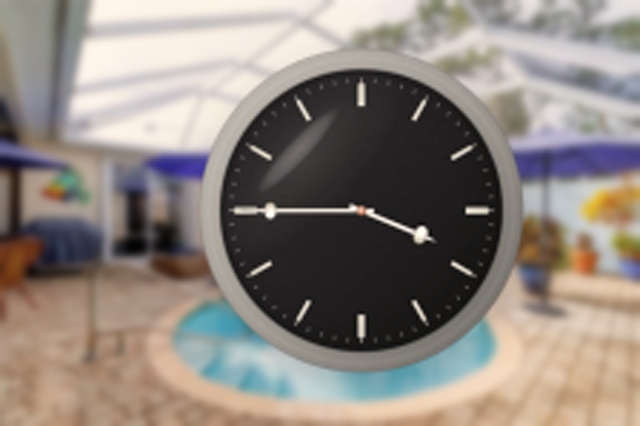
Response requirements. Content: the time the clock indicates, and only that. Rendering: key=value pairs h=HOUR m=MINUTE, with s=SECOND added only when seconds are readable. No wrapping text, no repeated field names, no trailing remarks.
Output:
h=3 m=45
